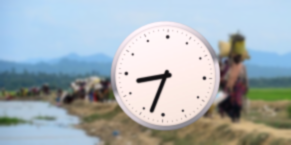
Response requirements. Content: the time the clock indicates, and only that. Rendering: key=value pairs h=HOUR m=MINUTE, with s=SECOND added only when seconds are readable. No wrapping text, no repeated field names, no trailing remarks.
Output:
h=8 m=33
